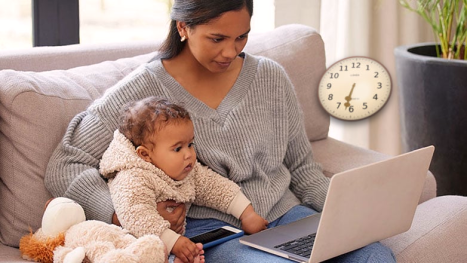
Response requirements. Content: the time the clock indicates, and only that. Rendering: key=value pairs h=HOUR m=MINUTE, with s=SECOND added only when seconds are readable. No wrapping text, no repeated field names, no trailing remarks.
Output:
h=6 m=32
